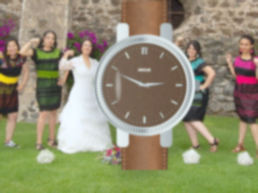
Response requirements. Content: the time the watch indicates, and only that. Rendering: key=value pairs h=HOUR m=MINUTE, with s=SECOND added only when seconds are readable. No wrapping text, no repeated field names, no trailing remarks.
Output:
h=2 m=49
